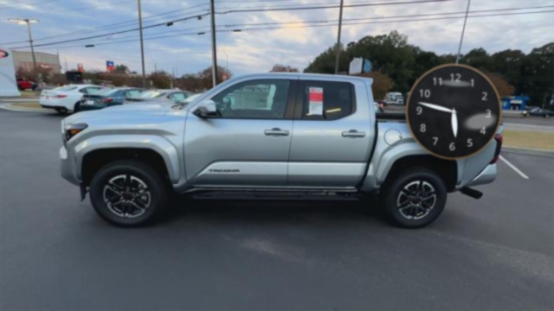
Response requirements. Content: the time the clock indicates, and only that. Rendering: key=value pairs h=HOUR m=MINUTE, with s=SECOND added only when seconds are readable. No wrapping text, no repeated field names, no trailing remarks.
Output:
h=5 m=47
